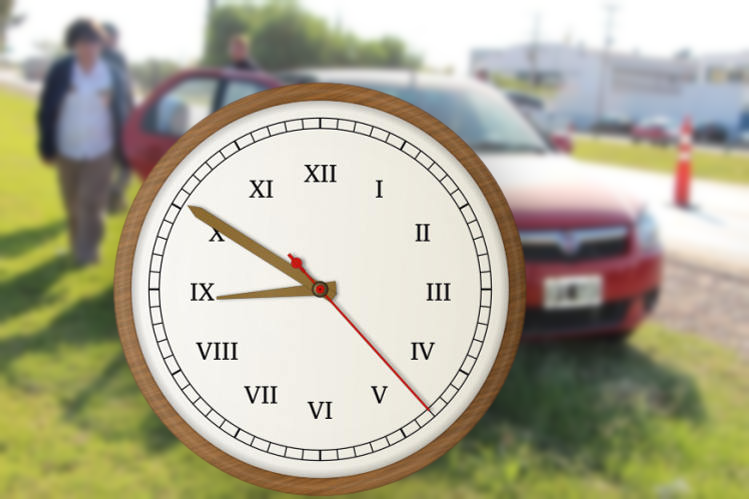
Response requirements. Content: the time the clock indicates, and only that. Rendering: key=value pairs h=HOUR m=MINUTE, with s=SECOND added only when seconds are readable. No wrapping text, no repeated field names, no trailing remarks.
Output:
h=8 m=50 s=23
